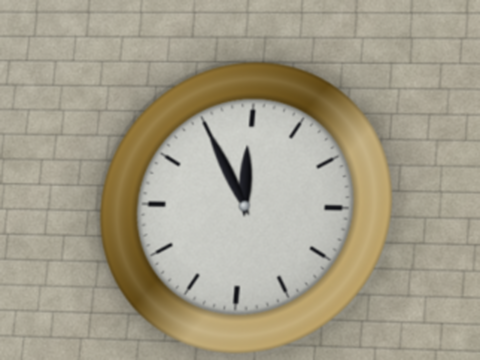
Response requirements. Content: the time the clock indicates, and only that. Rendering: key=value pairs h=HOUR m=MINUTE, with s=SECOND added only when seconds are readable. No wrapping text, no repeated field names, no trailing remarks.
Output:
h=11 m=55
